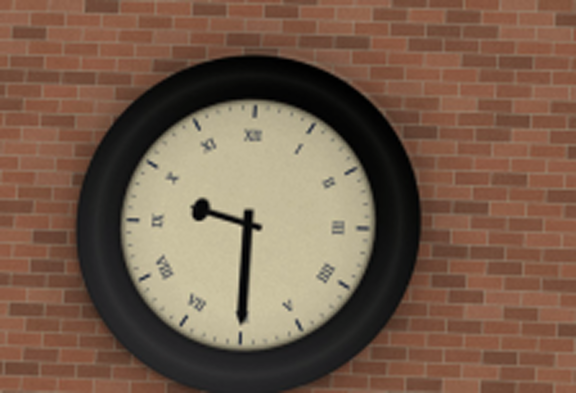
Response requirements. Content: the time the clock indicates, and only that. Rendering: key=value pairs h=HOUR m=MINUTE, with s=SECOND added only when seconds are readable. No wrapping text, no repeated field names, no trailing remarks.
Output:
h=9 m=30
